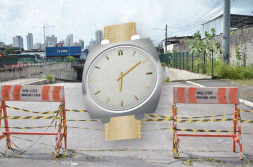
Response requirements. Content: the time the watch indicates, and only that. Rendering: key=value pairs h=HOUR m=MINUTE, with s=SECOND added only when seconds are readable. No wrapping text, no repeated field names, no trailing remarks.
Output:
h=6 m=9
